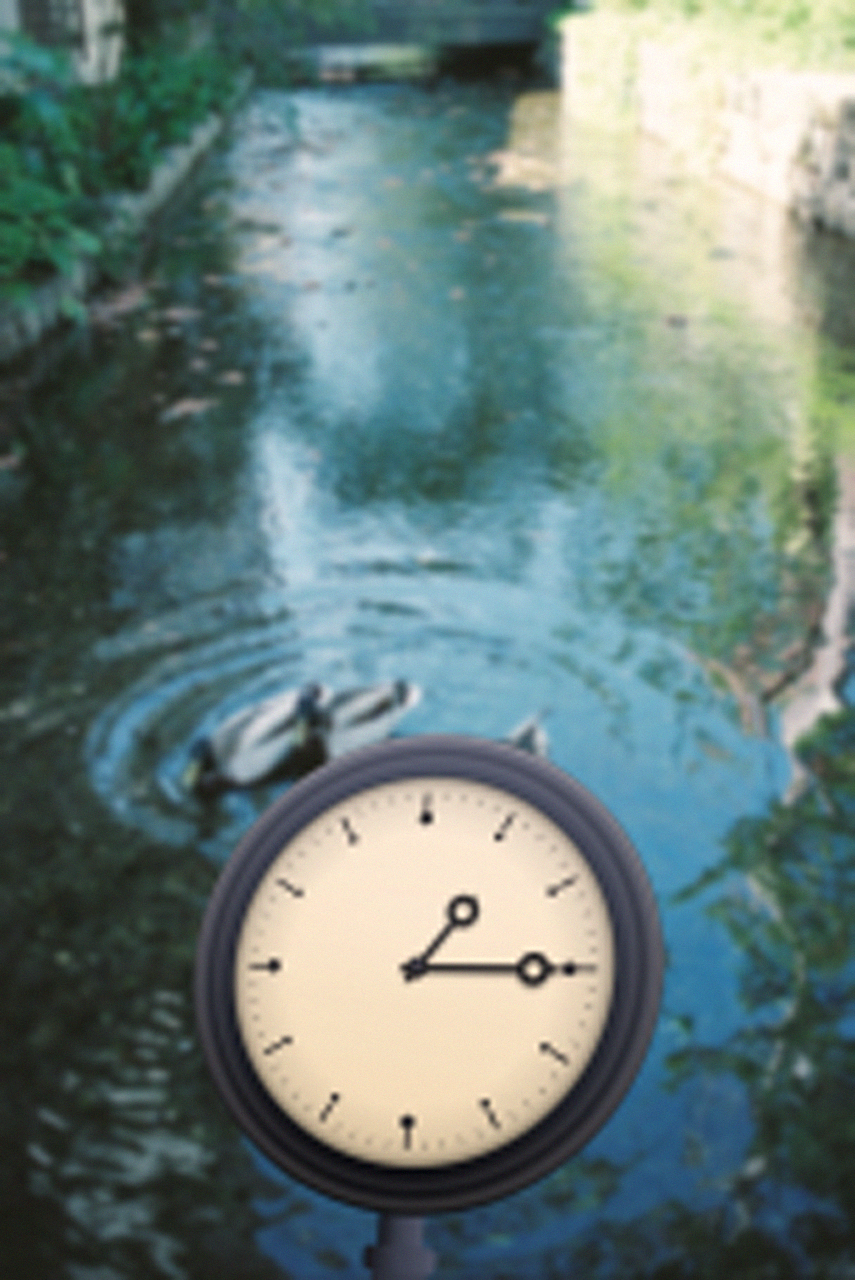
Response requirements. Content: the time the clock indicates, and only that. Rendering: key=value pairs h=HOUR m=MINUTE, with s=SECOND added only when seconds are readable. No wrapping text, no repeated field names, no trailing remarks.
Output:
h=1 m=15
